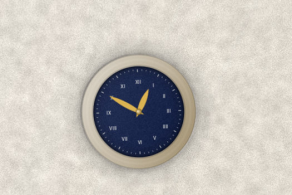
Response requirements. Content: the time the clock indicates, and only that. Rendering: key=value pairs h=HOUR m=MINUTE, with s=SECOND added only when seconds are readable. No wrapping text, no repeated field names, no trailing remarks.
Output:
h=12 m=50
